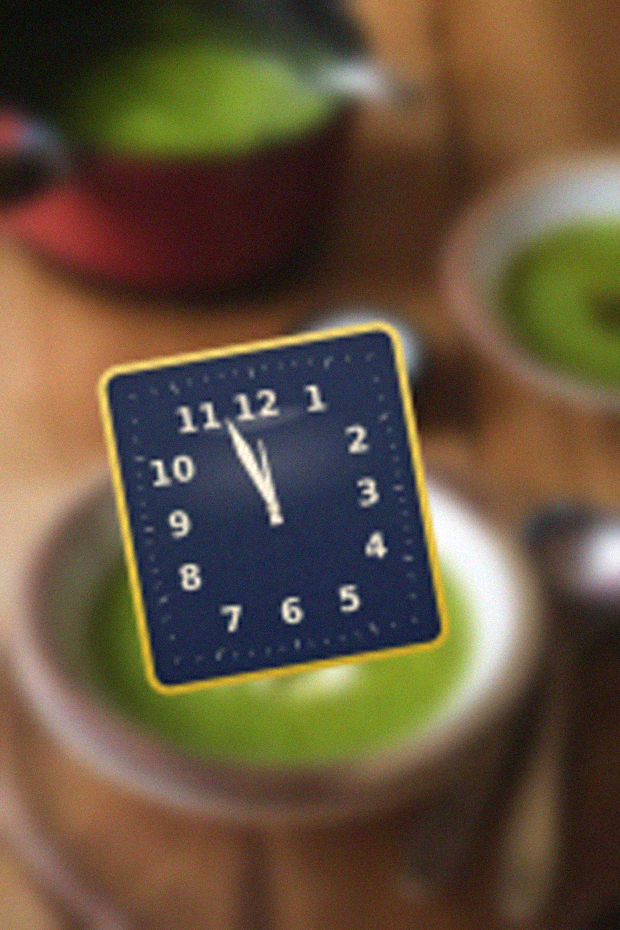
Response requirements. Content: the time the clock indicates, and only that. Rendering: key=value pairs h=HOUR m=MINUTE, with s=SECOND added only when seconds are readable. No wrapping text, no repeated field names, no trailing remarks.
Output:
h=11 m=57
